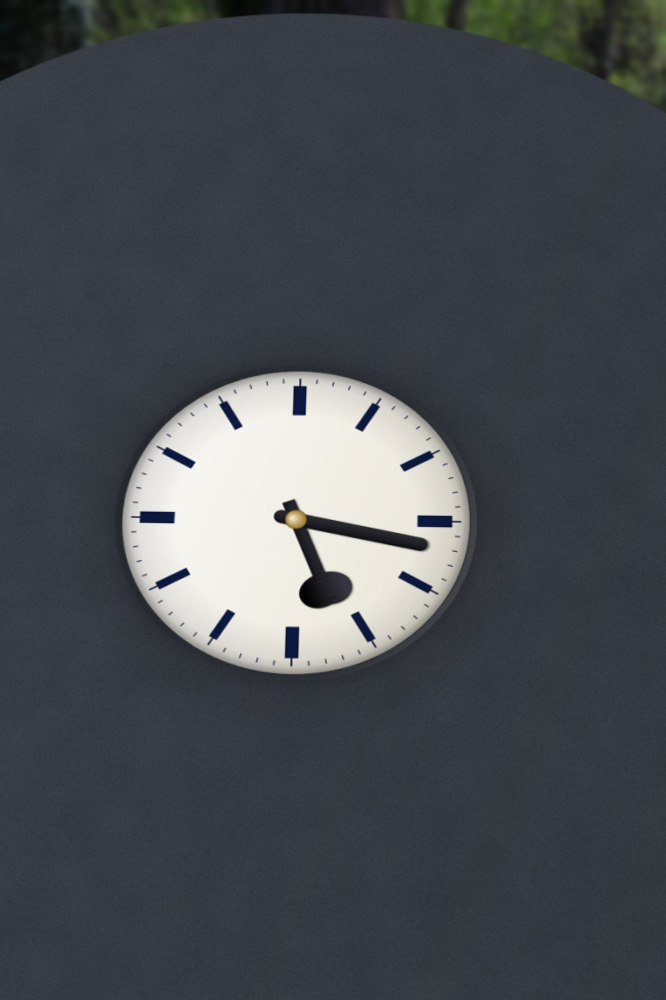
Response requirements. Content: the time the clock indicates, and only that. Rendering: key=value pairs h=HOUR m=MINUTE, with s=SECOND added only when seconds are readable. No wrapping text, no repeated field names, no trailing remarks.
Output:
h=5 m=17
